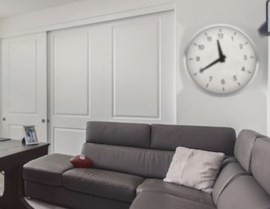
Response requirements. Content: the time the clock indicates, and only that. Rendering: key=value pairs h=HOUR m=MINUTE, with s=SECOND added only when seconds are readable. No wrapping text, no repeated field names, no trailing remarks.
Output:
h=11 m=40
